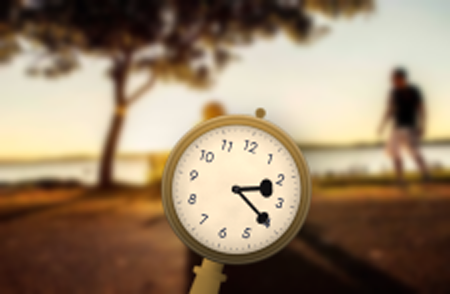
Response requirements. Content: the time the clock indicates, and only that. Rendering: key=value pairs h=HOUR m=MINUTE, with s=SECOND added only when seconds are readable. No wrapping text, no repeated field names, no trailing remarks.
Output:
h=2 m=20
